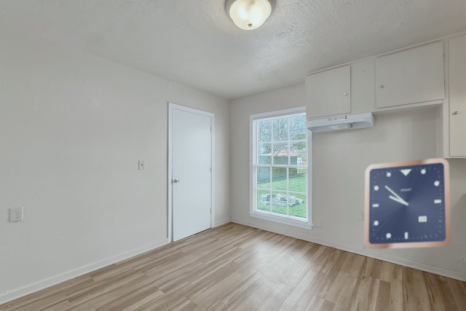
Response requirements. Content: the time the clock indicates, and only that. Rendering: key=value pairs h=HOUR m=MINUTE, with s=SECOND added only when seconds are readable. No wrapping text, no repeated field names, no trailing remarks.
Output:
h=9 m=52
